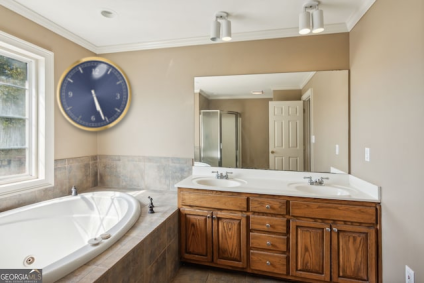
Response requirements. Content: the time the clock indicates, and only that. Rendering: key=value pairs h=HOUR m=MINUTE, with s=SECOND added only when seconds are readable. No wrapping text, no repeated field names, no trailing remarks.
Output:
h=5 m=26
